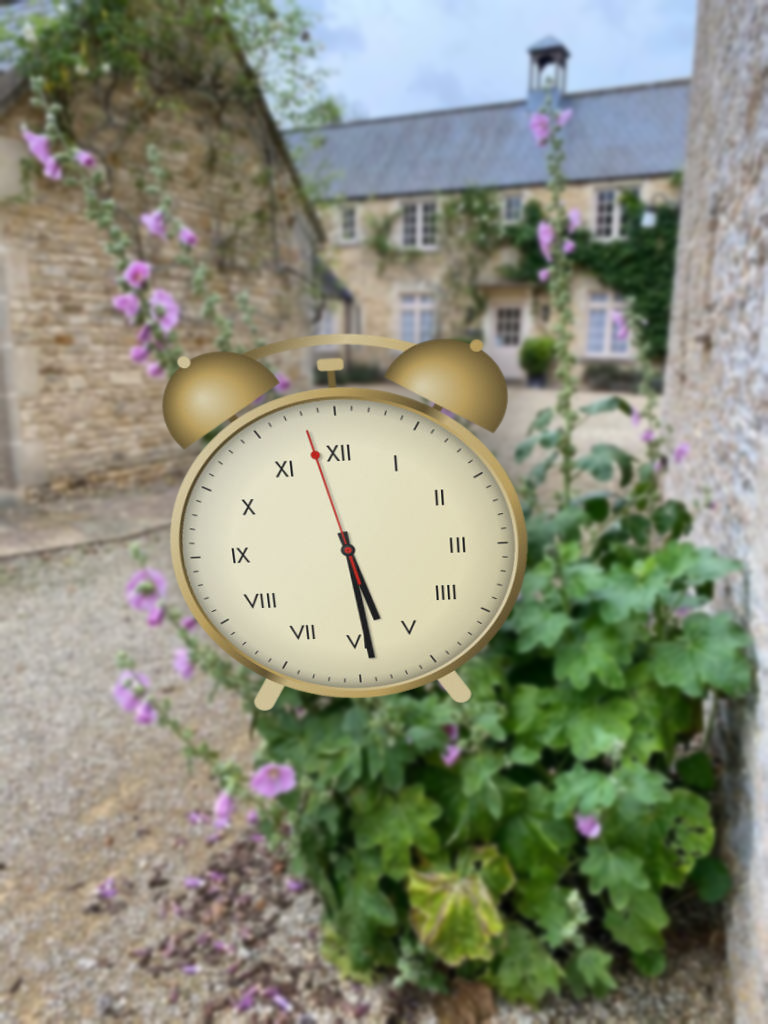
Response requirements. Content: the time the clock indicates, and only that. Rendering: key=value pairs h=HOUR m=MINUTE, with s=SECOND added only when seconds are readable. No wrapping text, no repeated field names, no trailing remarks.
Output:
h=5 m=28 s=58
